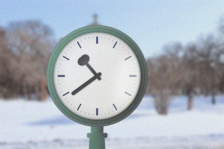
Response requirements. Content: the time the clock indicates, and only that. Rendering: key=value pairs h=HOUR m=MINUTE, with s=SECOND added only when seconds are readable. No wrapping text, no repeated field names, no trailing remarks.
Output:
h=10 m=39
